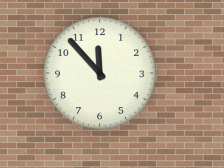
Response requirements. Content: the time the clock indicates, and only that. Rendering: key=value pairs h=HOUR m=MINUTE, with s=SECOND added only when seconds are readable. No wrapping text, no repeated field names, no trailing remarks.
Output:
h=11 m=53
